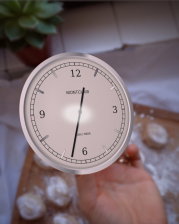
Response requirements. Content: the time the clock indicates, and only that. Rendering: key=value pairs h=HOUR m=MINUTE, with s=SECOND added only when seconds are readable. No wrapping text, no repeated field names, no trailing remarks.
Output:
h=12 m=33
